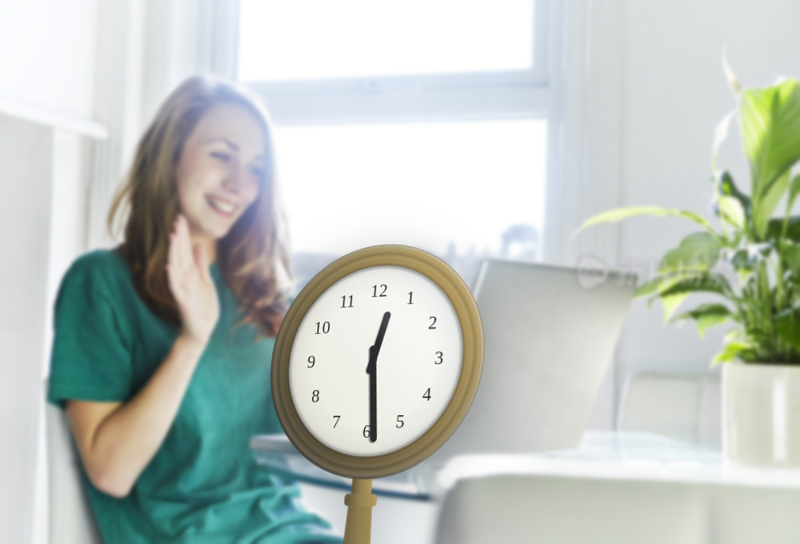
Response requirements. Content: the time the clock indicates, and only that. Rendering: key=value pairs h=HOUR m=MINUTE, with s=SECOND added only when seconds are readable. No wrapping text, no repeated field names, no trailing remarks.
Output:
h=12 m=29
